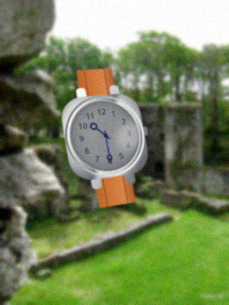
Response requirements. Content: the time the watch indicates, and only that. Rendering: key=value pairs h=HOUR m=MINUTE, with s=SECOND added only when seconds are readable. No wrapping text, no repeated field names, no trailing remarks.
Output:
h=10 m=30
